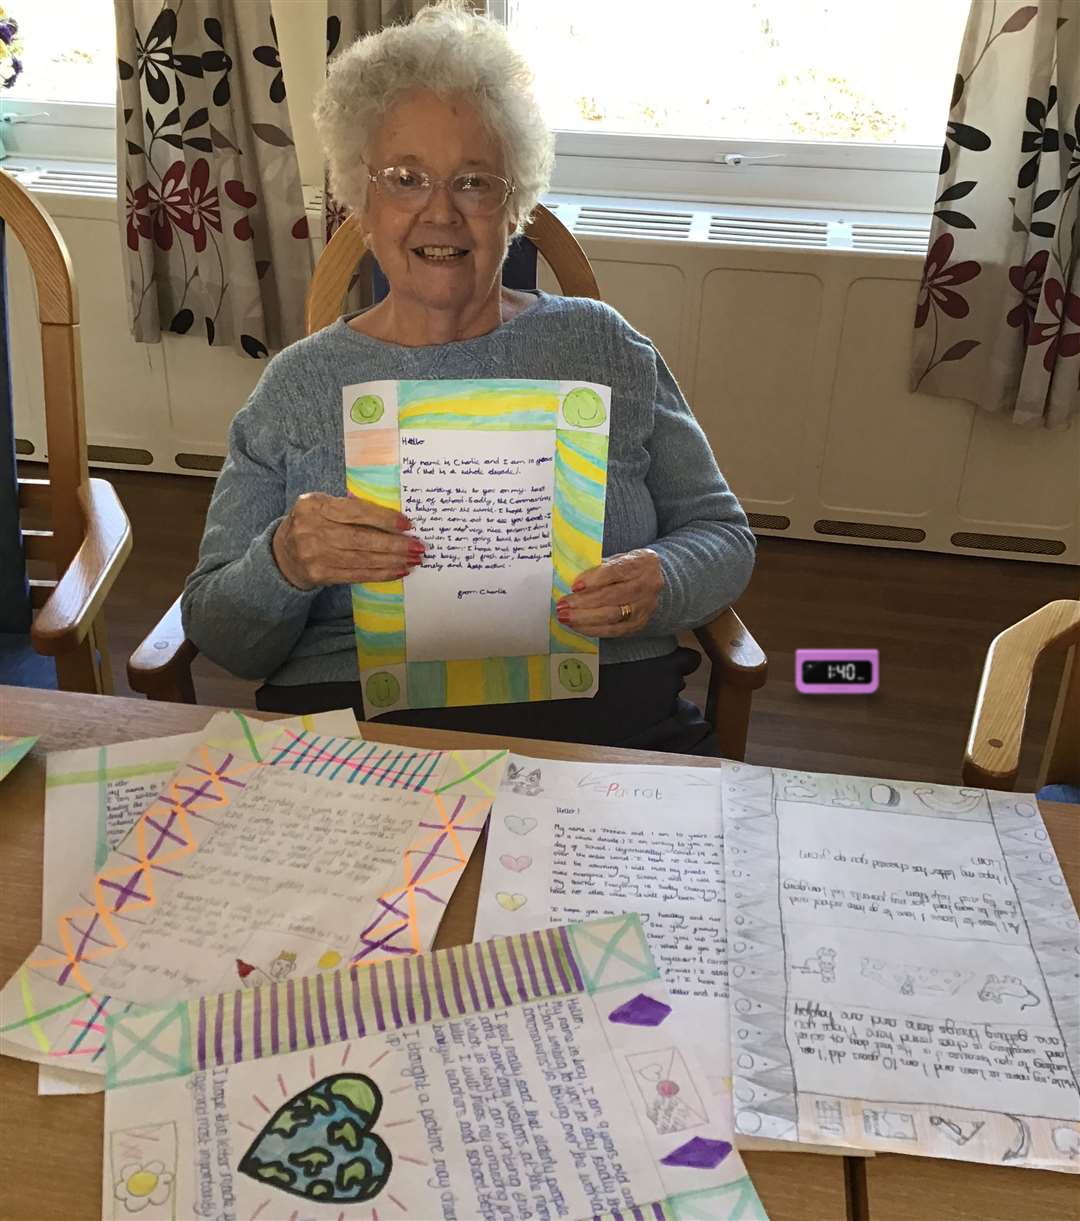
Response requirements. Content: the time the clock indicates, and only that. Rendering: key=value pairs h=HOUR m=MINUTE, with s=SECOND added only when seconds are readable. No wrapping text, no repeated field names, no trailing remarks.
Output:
h=1 m=40
